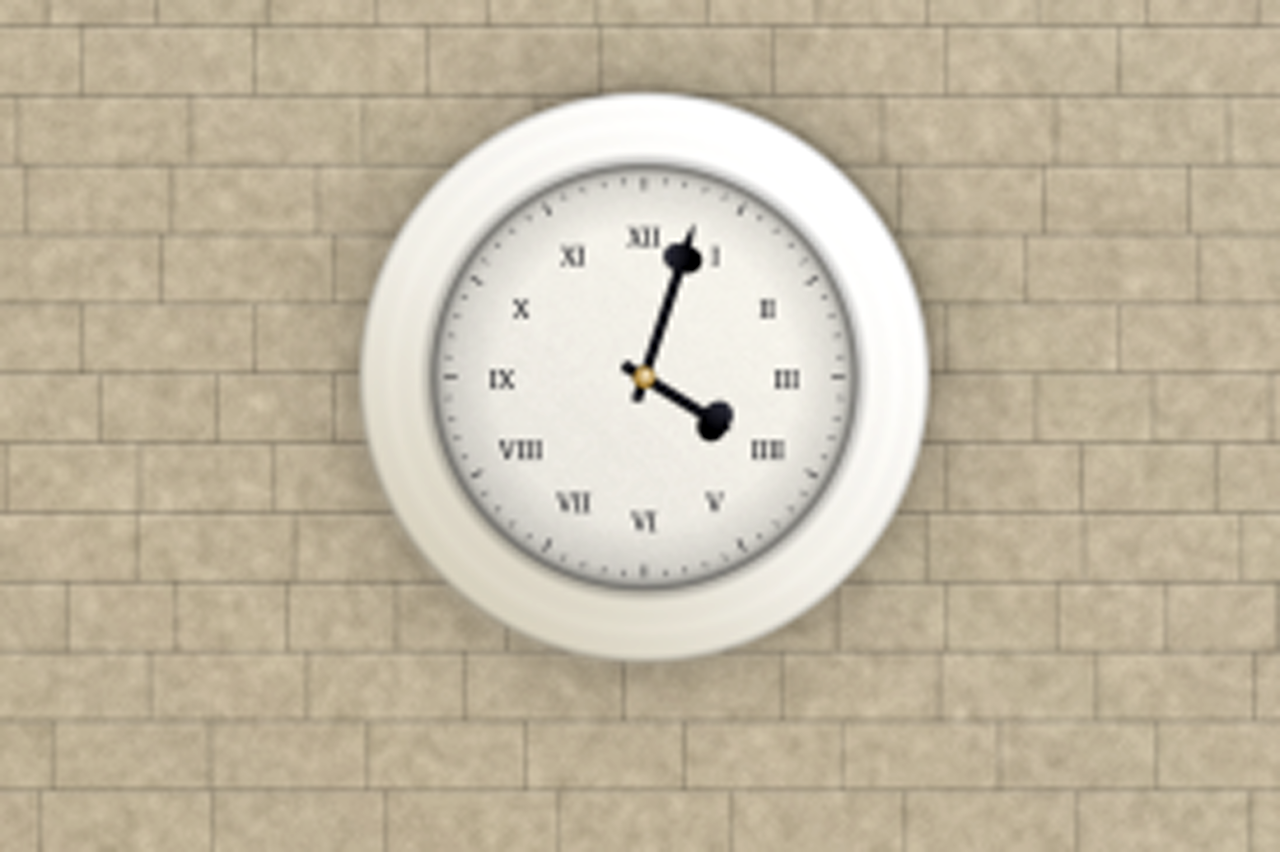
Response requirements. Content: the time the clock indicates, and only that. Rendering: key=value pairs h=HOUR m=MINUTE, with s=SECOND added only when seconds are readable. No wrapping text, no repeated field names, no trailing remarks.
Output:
h=4 m=3
